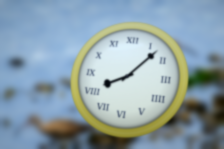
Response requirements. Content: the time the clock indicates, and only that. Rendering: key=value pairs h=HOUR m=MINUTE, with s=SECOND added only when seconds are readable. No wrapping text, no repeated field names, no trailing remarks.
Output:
h=8 m=7
